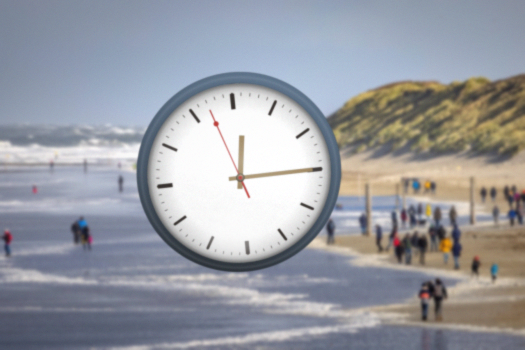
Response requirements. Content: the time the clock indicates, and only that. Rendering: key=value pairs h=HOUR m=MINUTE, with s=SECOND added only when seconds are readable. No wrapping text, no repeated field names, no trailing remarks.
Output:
h=12 m=14 s=57
